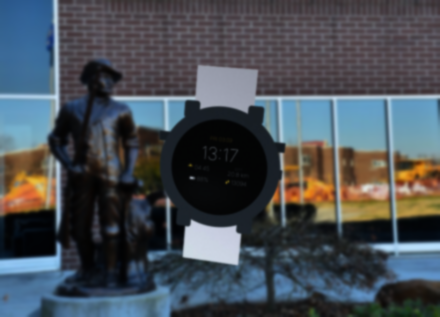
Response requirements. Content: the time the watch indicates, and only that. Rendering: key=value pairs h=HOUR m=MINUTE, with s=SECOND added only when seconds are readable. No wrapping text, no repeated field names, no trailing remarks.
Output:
h=13 m=17
